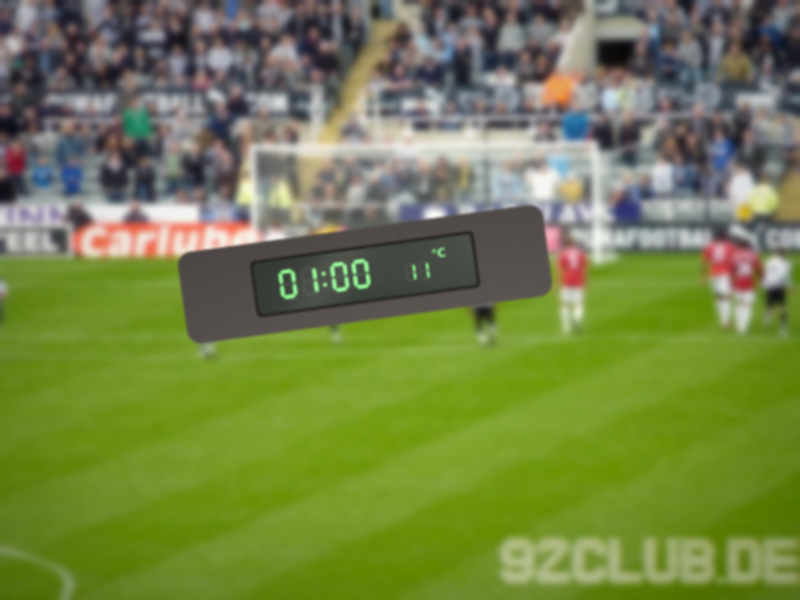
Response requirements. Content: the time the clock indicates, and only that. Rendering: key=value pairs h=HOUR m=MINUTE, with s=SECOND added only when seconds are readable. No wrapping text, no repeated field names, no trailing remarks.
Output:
h=1 m=0
